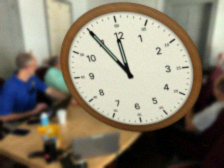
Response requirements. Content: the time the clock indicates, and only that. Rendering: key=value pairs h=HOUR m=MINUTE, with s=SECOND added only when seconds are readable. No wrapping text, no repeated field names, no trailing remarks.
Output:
h=11 m=55
